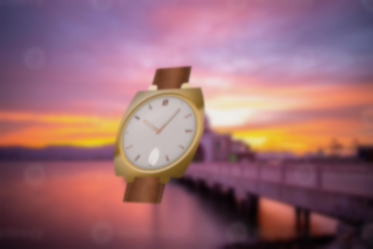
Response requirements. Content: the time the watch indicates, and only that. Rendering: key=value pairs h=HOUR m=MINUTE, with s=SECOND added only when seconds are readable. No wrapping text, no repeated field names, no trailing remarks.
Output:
h=10 m=6
